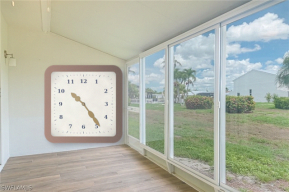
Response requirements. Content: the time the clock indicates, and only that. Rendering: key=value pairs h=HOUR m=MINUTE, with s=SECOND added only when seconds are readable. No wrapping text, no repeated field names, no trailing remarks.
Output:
h=10 m=24
